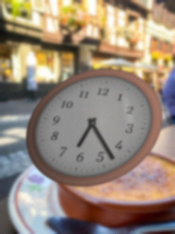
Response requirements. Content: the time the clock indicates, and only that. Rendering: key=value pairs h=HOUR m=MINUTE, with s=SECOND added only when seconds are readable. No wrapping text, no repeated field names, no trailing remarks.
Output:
h=6 m=23
